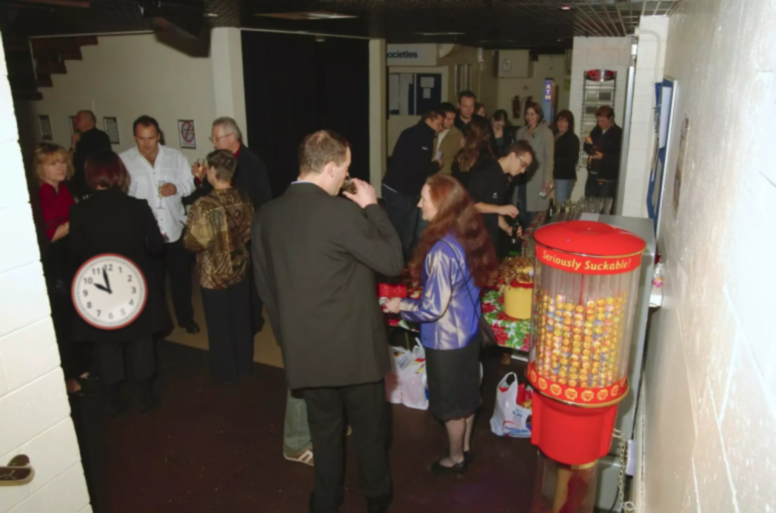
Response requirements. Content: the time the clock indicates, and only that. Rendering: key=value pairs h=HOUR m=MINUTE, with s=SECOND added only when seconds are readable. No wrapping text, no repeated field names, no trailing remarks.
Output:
h=9 m=58
